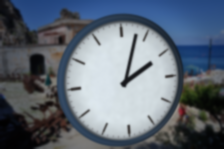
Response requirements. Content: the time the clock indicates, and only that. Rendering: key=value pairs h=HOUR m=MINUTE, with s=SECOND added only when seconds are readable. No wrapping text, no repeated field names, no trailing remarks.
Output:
h=2 m=3
